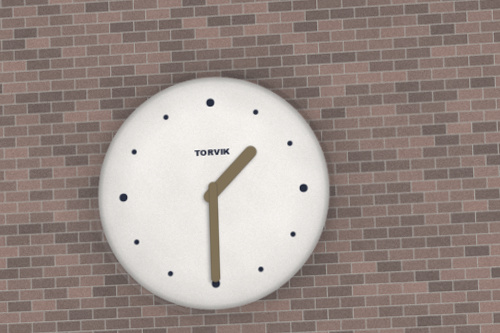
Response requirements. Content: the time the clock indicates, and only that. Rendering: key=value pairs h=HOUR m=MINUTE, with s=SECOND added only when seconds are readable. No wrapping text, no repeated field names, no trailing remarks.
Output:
h=1 m=30
